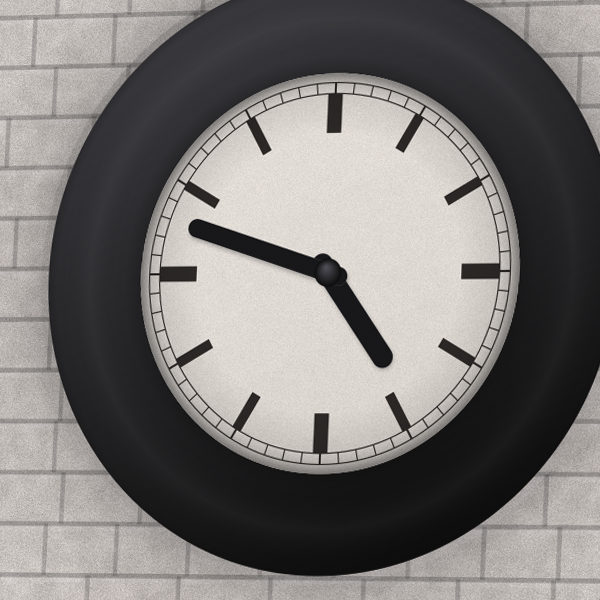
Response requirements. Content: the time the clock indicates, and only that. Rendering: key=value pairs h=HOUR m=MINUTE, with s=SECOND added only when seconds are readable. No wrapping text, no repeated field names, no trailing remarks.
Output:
h=4 m=48
